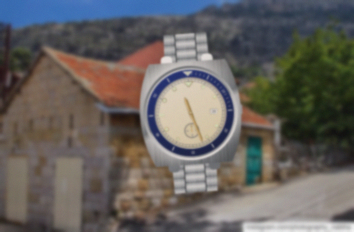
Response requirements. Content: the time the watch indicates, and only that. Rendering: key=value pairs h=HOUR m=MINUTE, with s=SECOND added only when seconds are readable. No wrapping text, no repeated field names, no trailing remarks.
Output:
h=11 m=27
